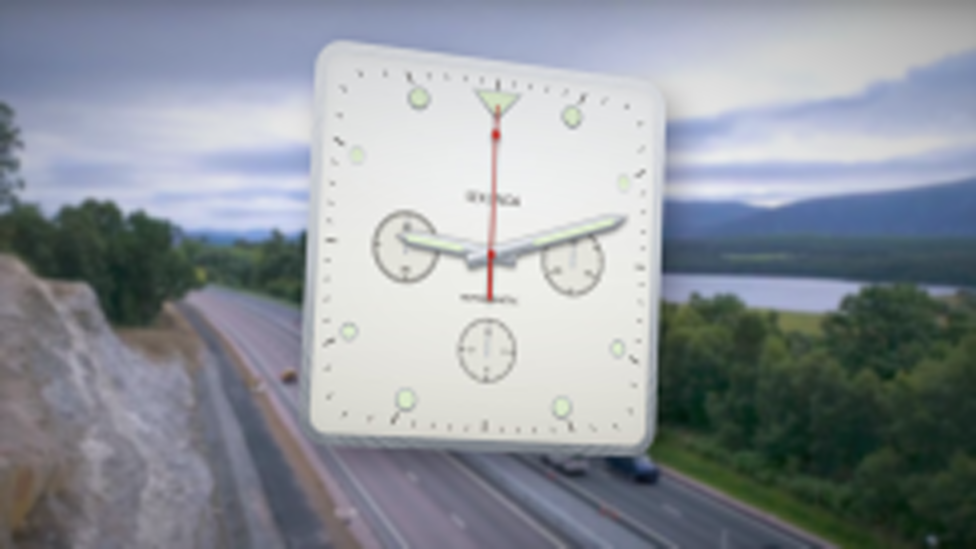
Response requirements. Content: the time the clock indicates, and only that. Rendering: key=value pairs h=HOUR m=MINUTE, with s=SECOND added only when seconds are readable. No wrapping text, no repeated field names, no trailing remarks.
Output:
h=9 m=12
